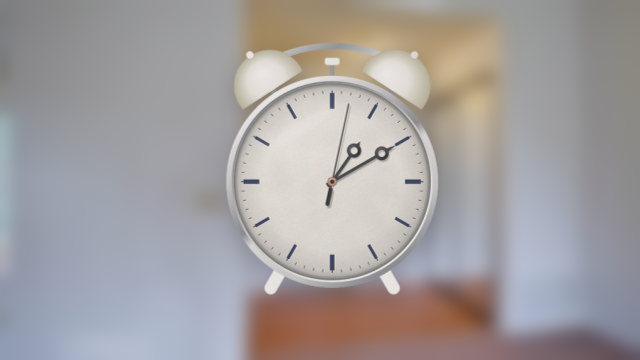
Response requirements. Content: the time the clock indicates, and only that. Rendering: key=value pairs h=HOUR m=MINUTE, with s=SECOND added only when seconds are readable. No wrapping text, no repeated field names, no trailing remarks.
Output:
h=1 m=10 s=2
